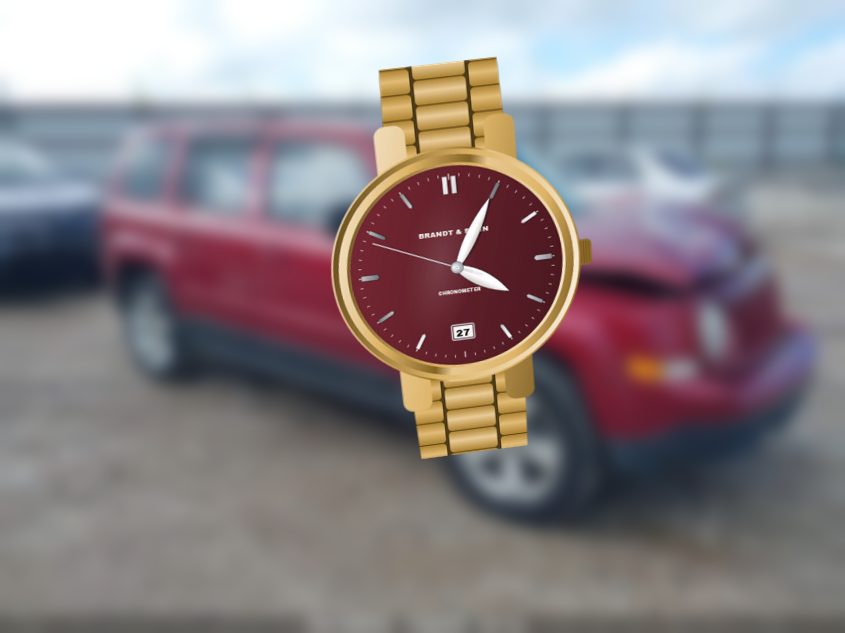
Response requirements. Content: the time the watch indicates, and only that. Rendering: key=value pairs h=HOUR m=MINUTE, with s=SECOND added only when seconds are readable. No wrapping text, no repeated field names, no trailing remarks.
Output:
h=4 m=4 s=49
